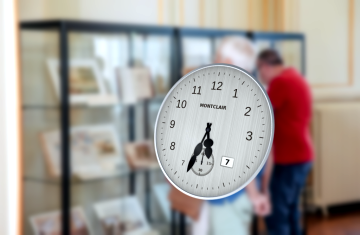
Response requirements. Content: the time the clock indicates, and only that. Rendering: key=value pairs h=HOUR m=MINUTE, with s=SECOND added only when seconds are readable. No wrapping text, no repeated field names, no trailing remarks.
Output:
h=5 m=33
